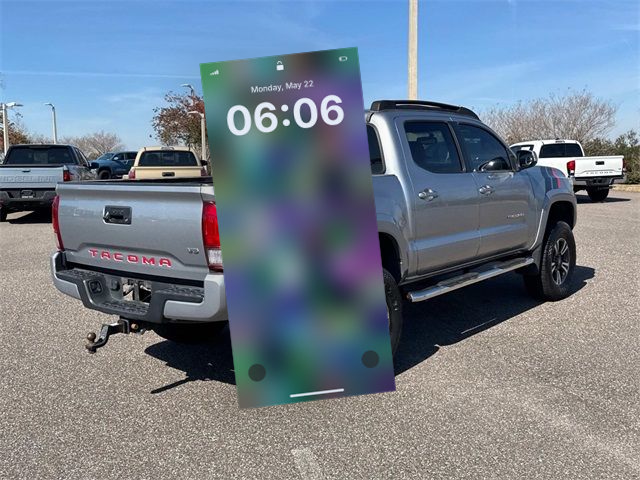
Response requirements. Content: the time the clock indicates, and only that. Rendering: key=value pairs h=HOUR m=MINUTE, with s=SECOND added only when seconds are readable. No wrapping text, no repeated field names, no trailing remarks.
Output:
h=6 m=6
